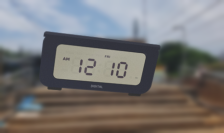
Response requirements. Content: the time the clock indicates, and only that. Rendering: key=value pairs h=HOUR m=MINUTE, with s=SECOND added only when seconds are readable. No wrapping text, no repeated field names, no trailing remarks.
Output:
h=12 m=10
